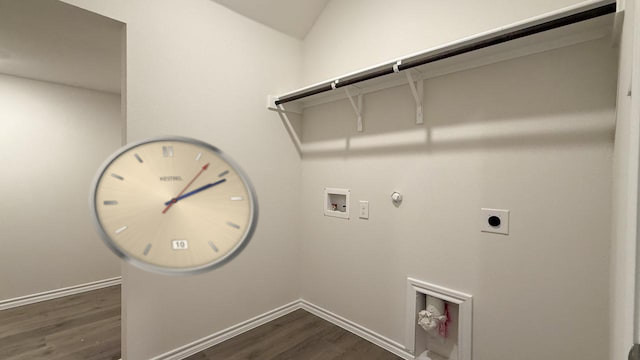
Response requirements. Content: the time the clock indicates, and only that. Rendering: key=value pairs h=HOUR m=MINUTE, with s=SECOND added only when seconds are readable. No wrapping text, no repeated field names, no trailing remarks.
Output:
h=2 m=11 s=7
